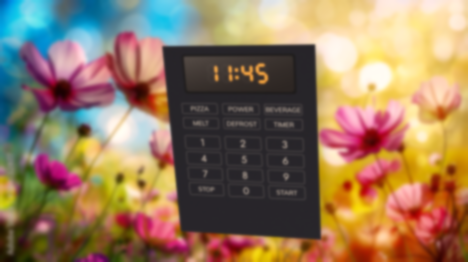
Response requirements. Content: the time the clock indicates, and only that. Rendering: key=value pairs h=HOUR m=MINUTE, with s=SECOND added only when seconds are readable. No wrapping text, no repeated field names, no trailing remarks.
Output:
h=11 m=45
